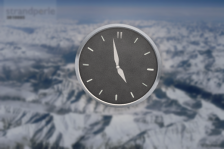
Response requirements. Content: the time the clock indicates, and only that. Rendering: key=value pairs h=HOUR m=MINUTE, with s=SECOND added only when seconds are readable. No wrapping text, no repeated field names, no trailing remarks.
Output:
h=4 m=58
